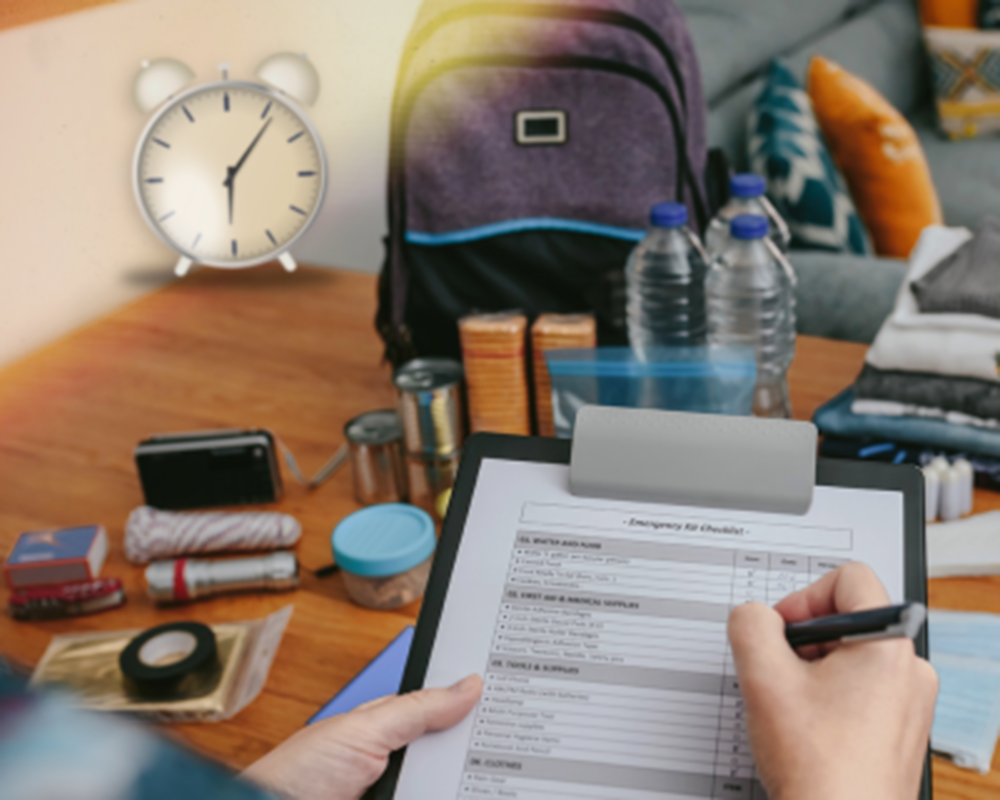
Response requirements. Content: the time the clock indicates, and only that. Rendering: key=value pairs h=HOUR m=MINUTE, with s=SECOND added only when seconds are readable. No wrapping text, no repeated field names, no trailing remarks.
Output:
h=6 m=6
